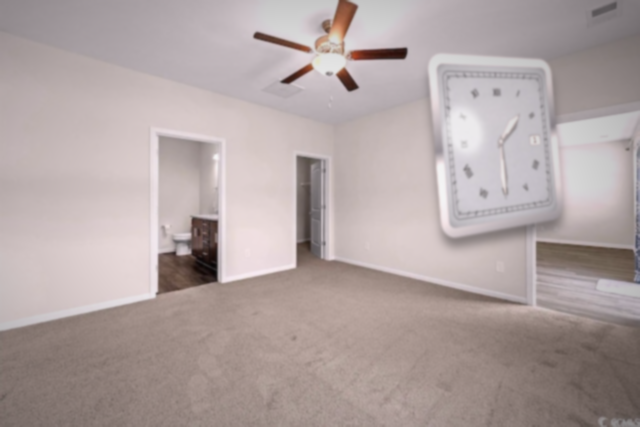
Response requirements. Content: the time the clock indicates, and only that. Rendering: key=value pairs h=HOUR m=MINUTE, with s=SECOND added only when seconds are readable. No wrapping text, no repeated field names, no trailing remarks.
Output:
h=1 m=30
